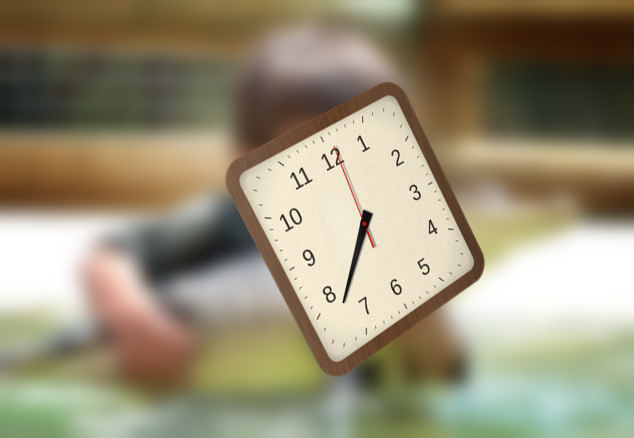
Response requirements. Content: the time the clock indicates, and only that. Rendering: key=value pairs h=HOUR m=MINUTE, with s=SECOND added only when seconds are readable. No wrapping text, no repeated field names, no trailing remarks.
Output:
h=7 m=38 s=1
